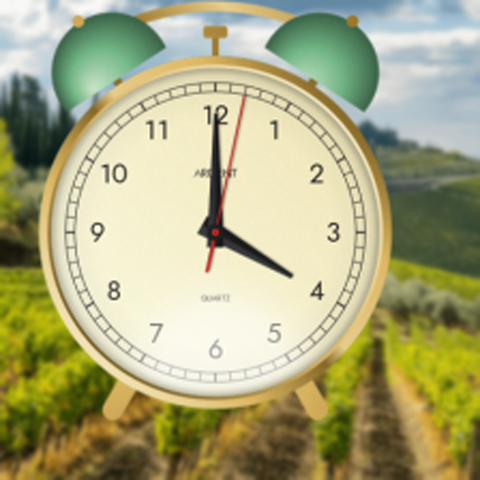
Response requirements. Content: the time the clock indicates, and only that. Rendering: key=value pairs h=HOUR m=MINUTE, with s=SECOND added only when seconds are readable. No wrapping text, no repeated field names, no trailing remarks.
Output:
h=4 m=0 s=2
